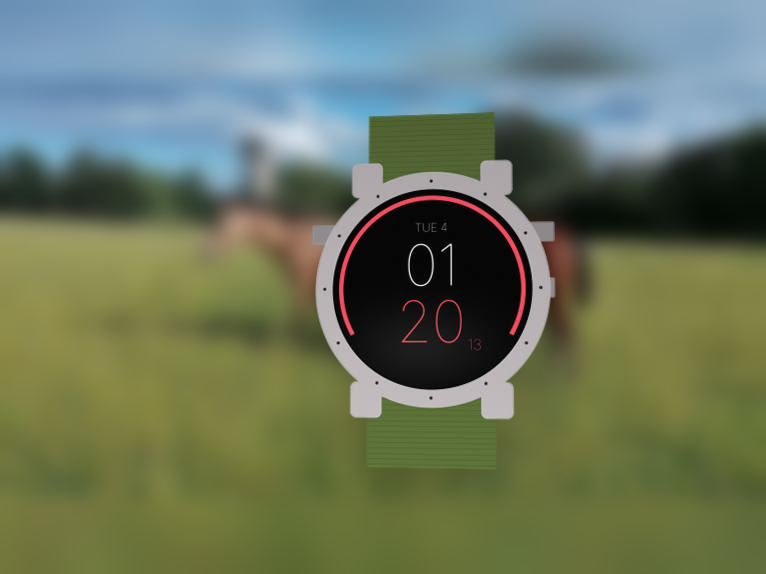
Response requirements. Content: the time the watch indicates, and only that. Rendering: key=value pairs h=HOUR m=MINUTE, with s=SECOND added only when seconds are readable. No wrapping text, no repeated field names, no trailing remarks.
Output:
h=1 m=20 s=13
